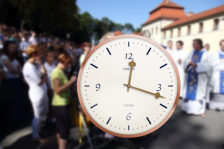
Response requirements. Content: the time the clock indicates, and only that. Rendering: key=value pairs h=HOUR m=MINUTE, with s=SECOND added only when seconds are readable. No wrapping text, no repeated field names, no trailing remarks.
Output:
h=12 m=18
